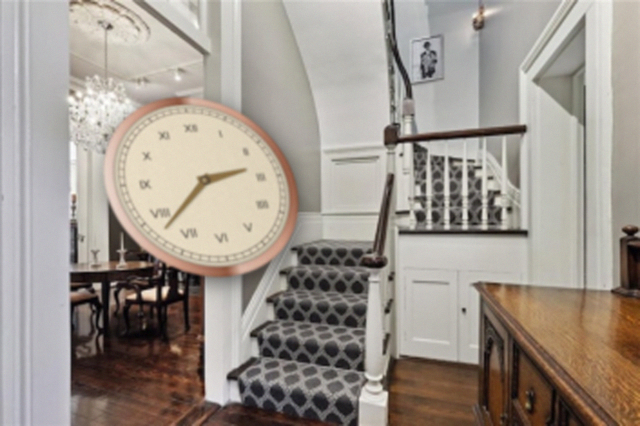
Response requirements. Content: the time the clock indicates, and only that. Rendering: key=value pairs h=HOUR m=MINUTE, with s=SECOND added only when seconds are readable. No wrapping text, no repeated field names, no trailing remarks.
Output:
h=2 m=38
